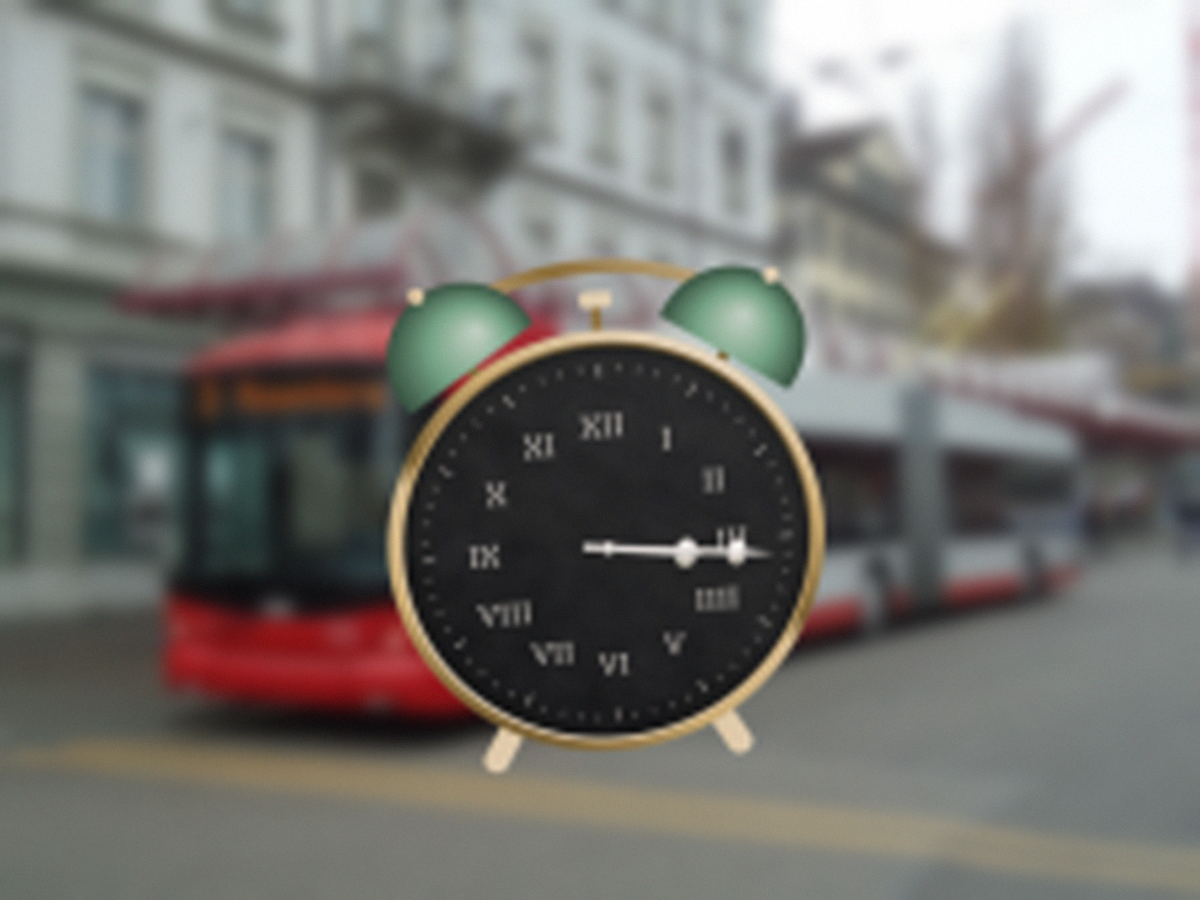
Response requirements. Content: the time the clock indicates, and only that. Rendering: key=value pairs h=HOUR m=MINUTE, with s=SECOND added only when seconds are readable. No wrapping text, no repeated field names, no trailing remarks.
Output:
h=3 m=16
